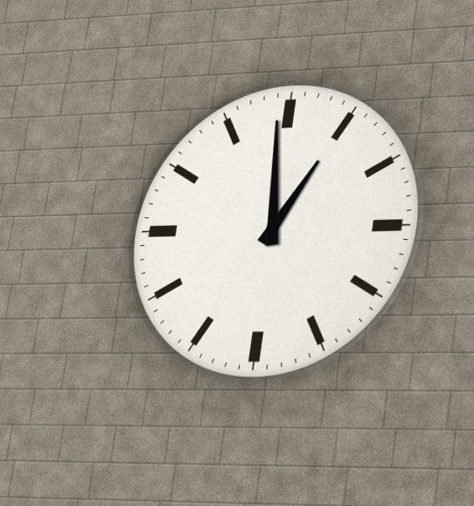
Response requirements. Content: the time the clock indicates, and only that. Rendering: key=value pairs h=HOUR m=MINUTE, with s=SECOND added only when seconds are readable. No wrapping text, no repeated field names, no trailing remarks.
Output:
h=12 m=59
